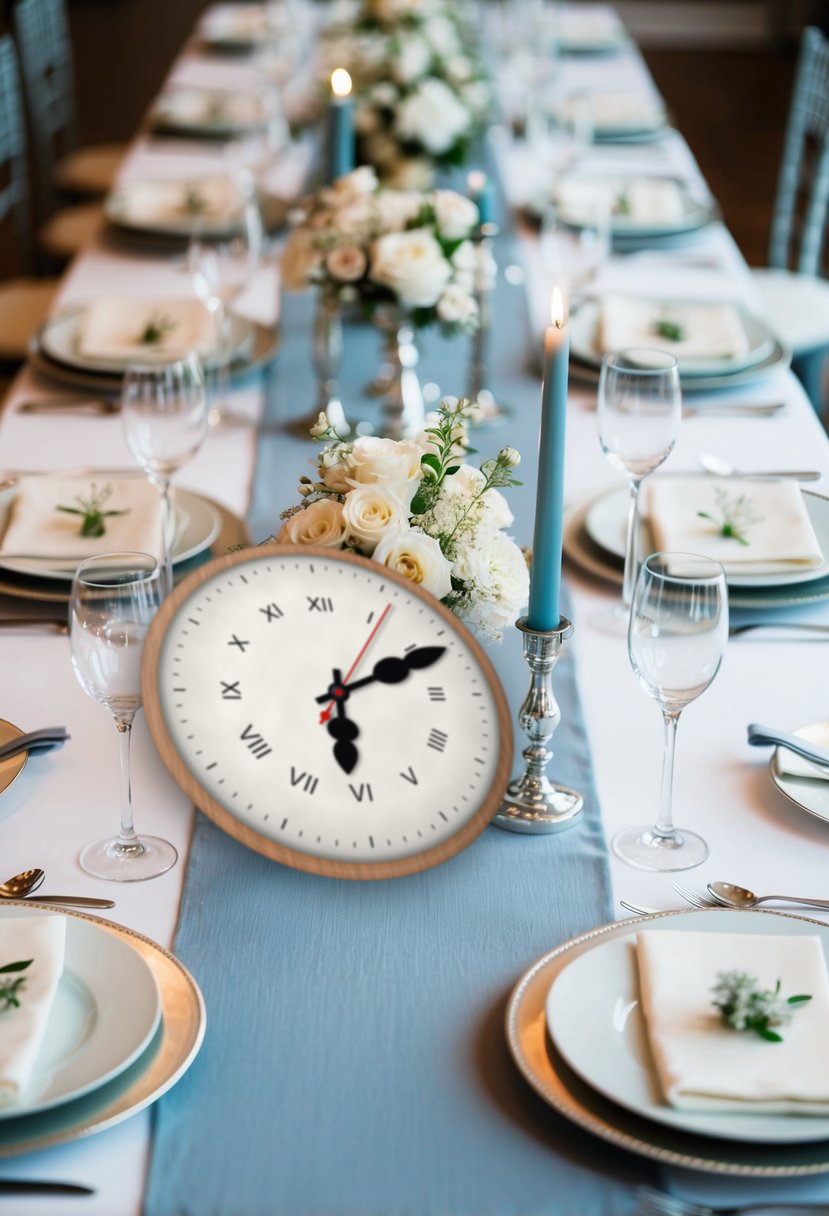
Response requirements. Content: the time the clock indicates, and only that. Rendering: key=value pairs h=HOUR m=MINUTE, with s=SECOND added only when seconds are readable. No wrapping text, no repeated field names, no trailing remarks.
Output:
h=6 m=11 s=6
